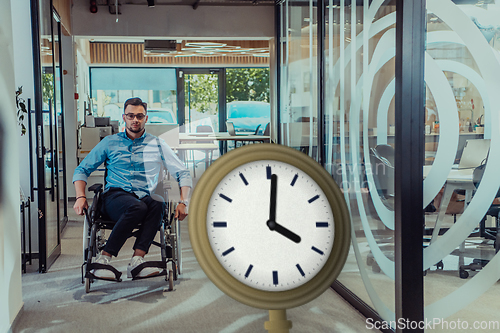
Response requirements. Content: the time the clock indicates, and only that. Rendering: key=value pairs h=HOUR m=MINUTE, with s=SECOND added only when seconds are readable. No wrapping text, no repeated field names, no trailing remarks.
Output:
h=4 m=1
